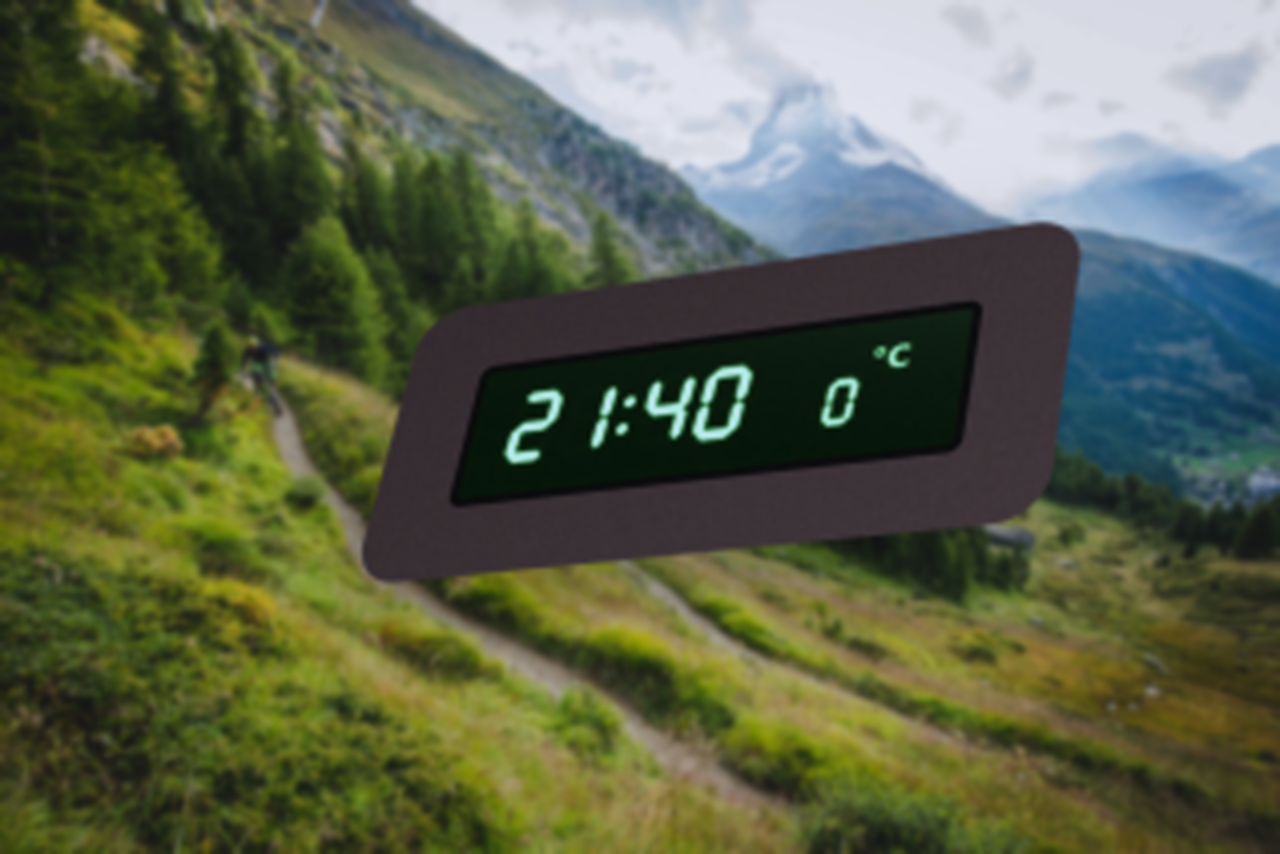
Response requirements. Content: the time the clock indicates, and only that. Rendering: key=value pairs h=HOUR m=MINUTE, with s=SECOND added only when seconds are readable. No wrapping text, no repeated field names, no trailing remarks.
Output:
h=21 m=40
